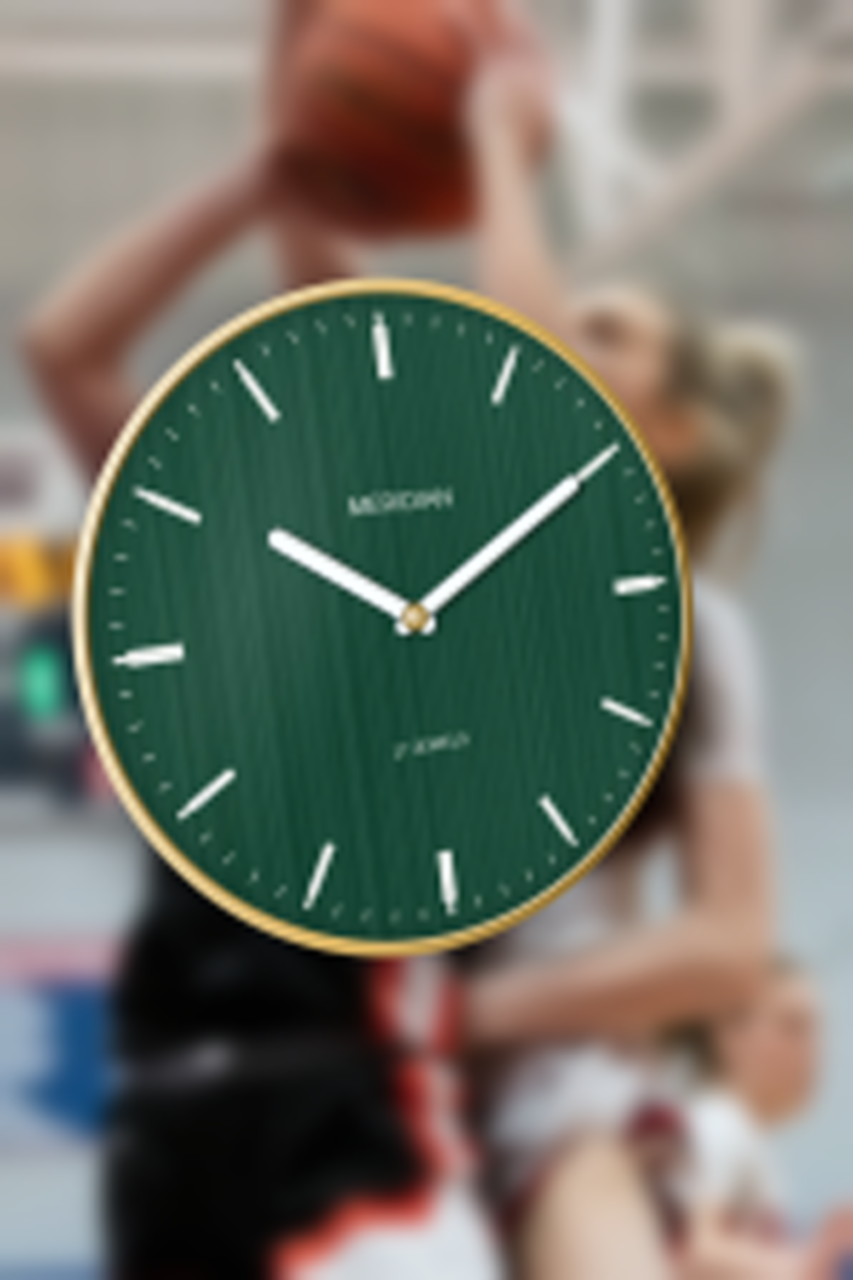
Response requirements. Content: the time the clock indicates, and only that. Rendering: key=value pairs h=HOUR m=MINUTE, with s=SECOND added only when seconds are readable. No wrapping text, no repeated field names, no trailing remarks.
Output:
h=10 m=10
